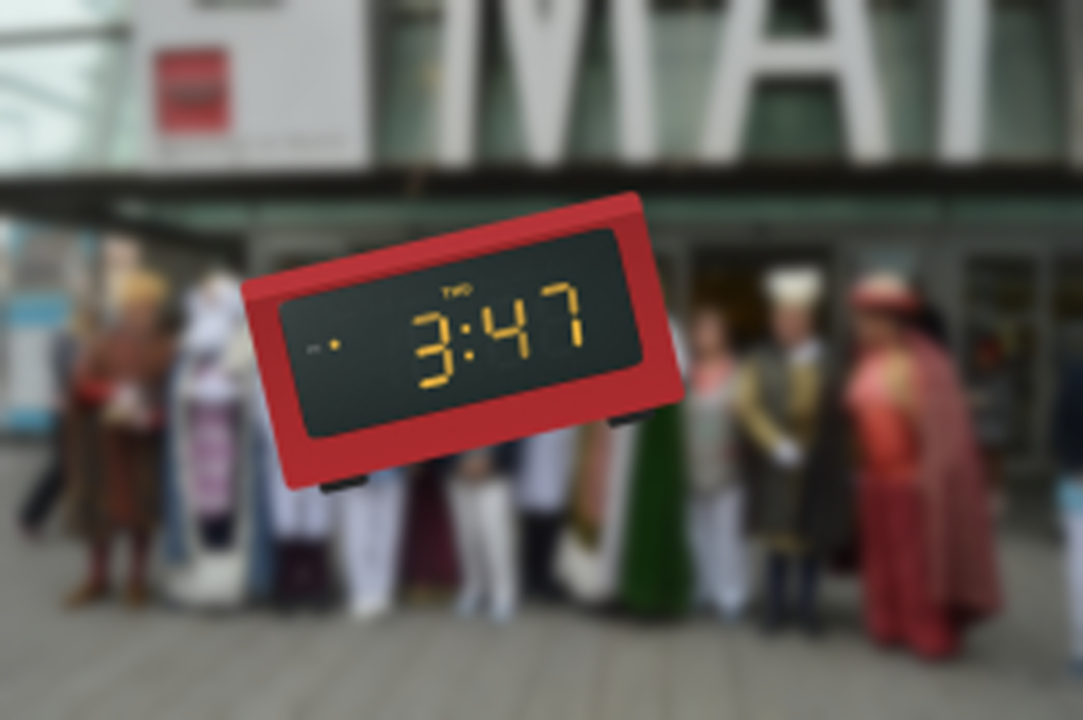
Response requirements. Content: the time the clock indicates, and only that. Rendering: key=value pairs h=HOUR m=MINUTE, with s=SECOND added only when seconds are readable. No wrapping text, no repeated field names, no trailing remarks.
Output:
h=3 m=47
